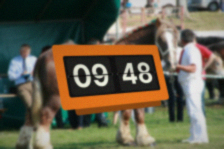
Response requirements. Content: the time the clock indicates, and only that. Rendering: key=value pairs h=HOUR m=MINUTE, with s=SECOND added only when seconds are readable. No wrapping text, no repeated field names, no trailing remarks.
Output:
h=9 m=48
